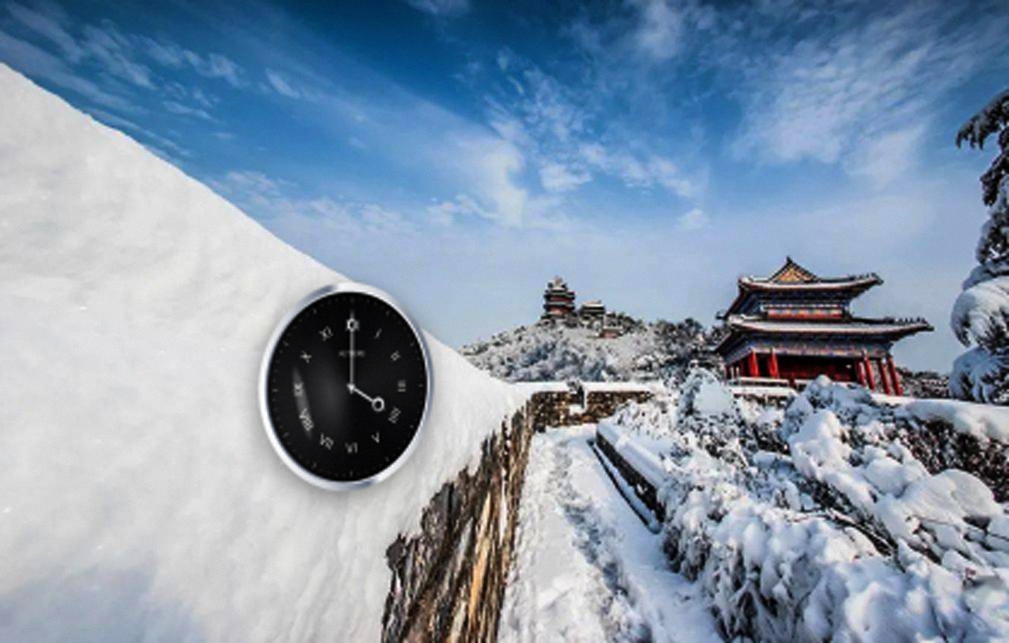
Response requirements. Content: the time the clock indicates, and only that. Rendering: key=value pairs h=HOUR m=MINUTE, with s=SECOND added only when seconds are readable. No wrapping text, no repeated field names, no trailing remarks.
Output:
h=4 m=0
